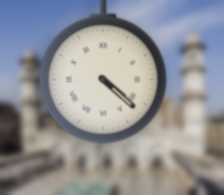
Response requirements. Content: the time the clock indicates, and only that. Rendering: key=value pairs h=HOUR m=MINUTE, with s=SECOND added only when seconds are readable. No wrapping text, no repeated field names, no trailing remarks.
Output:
h=4 m=22
